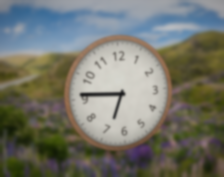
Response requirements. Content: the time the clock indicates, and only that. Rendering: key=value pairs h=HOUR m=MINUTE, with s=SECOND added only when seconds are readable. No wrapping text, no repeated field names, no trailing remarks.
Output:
h=6 m=46
